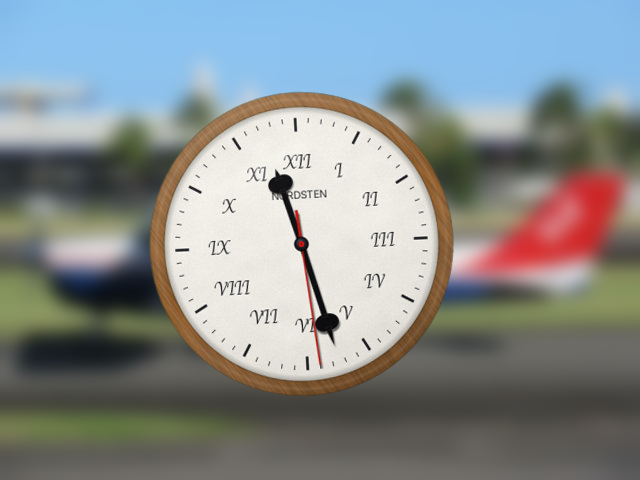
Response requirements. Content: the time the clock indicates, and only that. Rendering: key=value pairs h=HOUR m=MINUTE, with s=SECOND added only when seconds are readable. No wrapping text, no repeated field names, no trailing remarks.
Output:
h=11 m=27 s=29
